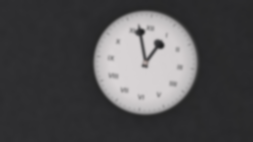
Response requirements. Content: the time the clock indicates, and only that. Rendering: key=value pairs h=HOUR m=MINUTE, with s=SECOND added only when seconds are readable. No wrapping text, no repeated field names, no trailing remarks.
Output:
h=12 m=57
